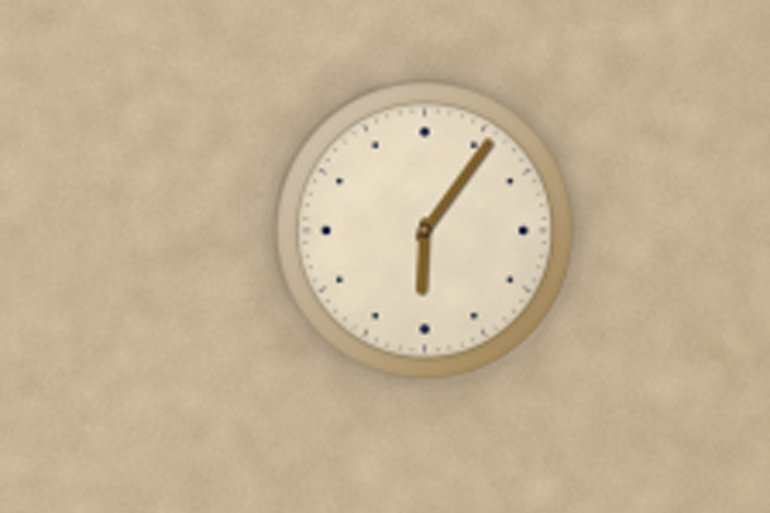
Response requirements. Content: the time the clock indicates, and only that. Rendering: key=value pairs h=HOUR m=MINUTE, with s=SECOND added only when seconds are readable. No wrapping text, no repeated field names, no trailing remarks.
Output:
h=6 m=6
